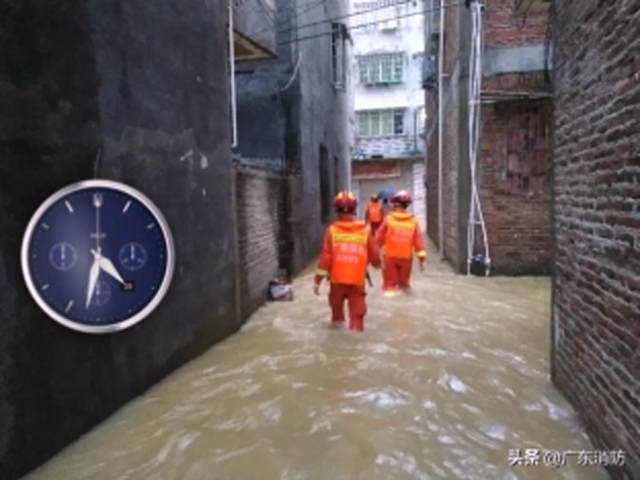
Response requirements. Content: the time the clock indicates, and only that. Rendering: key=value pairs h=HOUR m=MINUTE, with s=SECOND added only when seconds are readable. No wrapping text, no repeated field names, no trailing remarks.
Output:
h=4 m=32
